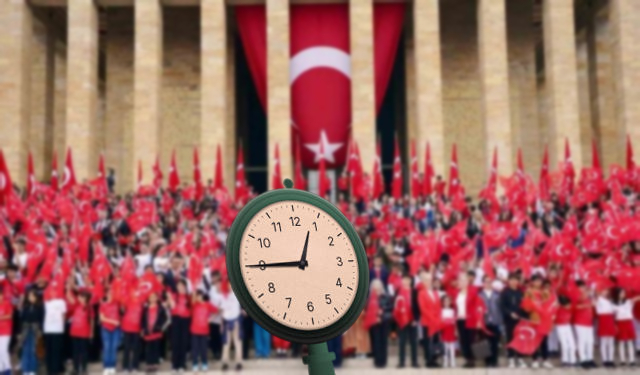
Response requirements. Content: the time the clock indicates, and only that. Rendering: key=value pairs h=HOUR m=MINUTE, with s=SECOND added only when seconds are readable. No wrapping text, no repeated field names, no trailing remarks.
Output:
h=12 m=45
